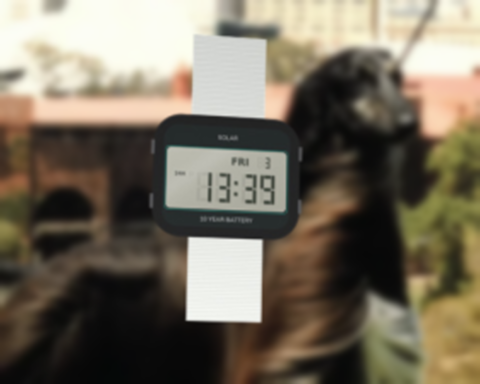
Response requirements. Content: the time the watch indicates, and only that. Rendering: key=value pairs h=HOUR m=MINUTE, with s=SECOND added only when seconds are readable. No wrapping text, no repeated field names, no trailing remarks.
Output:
h=13 m=39
